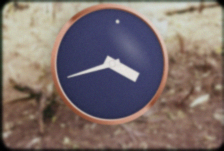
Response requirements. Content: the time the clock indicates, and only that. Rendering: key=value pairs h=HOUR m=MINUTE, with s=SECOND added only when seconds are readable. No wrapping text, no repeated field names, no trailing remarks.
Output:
h=3 m=41
